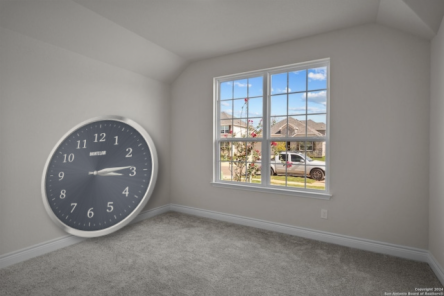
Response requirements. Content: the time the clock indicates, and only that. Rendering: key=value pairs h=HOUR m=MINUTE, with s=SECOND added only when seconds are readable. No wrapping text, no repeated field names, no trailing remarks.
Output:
h=3 m=14
